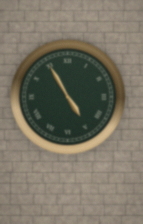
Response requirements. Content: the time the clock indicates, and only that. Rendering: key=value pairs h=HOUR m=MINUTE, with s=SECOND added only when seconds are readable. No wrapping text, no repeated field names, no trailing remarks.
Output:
h=4 m=55
